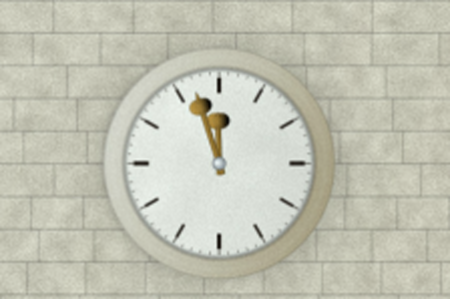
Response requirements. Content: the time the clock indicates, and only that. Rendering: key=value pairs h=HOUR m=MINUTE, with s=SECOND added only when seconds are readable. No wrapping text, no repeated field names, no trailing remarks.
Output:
h=11 m=57
